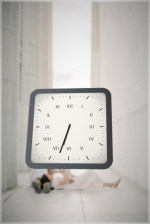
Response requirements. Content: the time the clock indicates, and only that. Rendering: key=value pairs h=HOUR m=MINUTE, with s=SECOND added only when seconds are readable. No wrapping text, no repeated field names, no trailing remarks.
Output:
h=6 m=33
